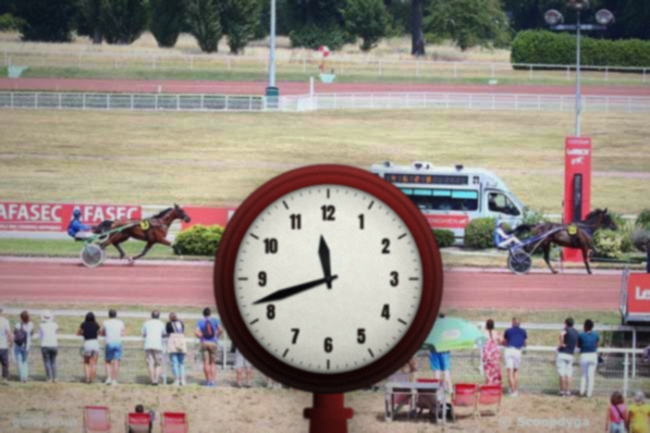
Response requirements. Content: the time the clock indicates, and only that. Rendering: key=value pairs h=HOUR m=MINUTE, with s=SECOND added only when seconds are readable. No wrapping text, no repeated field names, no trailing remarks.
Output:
h=11 m=42
